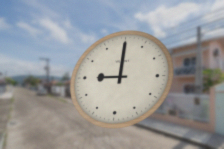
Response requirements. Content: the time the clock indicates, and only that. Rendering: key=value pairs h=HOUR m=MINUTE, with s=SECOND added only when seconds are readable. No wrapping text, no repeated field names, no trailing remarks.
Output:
h=9 m=0
